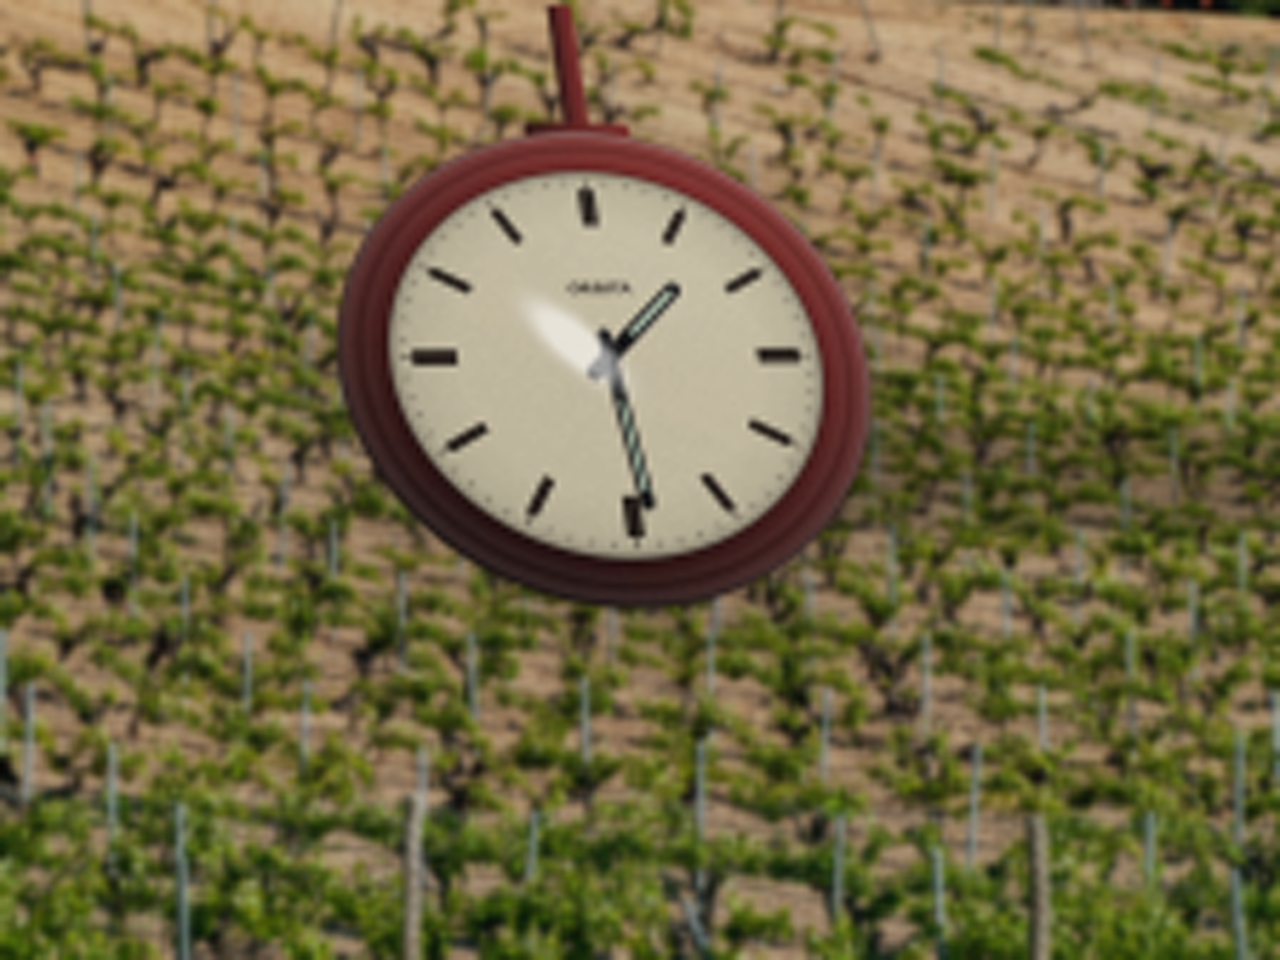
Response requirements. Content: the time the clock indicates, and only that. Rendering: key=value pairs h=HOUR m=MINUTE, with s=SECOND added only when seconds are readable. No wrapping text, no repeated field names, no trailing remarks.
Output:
h=1 m=29
